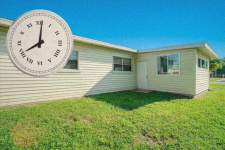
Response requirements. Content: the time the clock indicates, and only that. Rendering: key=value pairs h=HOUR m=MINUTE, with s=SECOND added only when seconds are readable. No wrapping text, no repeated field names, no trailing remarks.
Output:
h=8 m=1
